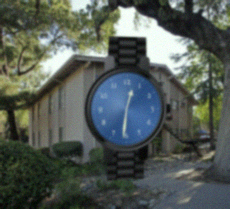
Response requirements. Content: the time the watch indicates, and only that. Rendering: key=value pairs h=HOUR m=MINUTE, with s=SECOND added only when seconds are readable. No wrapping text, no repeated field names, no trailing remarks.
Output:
h=12 m=31
